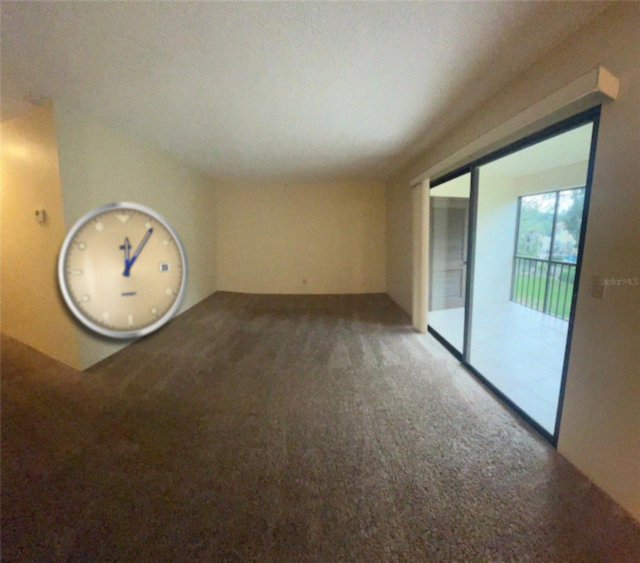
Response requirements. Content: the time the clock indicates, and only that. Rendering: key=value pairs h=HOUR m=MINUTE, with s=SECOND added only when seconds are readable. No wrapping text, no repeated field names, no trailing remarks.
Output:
h=12 m=6
